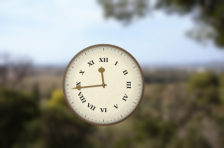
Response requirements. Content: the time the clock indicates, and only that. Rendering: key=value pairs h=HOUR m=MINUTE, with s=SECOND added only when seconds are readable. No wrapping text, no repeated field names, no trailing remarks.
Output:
h=11 m=44
